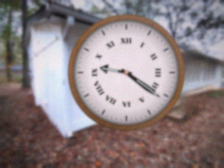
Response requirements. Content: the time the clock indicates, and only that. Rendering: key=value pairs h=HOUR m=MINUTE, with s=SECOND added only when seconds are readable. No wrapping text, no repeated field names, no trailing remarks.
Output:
h=9 m=21
